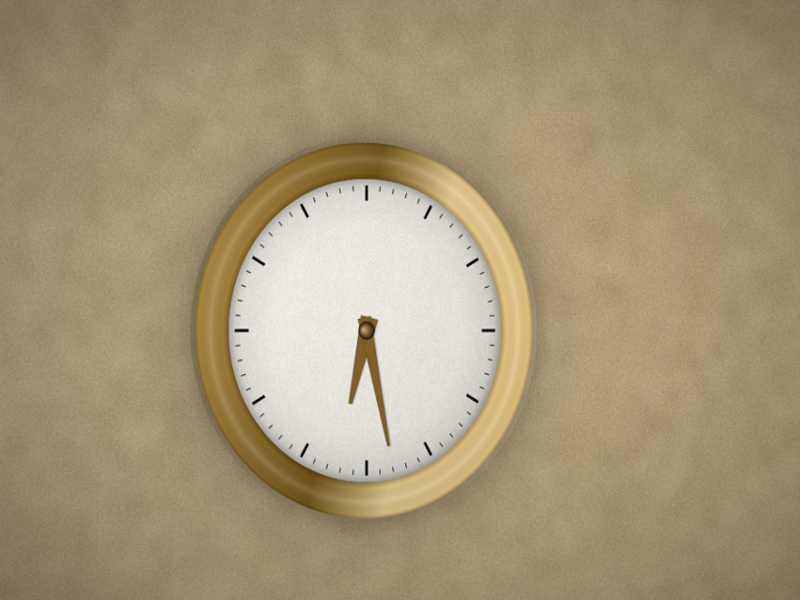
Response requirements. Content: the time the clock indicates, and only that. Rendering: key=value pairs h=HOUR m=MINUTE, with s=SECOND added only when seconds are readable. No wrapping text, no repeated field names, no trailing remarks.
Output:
h=6 m=28
